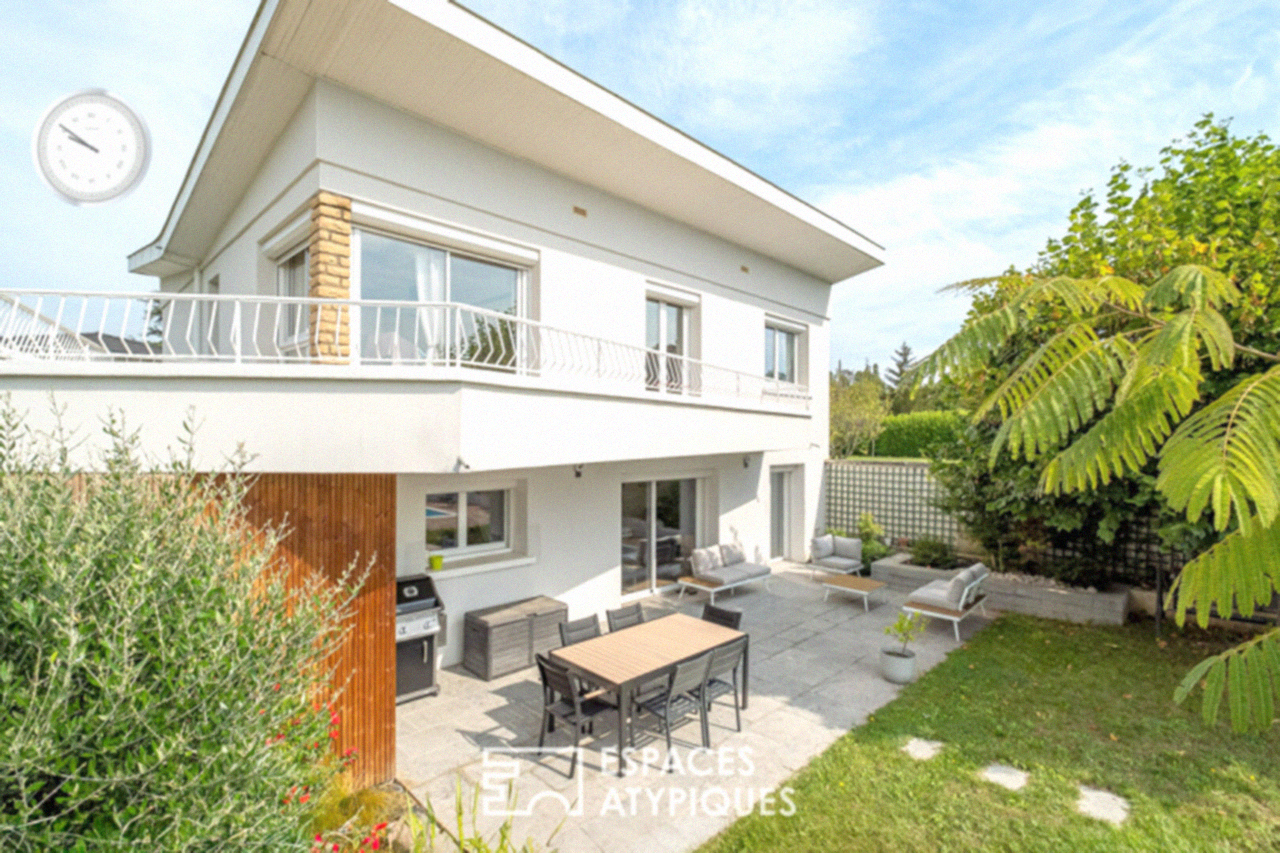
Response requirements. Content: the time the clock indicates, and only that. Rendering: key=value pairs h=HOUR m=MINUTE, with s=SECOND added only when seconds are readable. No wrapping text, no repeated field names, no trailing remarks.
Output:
h=9 m=51
